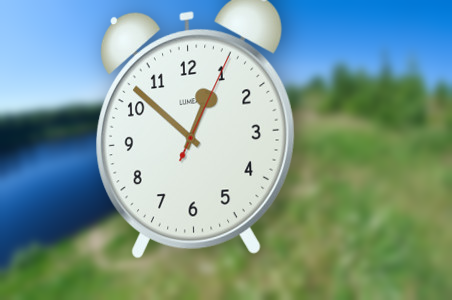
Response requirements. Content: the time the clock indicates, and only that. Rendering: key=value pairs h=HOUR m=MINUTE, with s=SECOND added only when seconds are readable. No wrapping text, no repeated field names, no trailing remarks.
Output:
h=12 m=52 s=5
